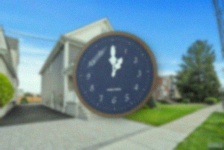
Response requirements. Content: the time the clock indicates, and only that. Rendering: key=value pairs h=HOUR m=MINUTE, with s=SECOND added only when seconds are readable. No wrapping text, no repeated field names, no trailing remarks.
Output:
h=1 m=0
